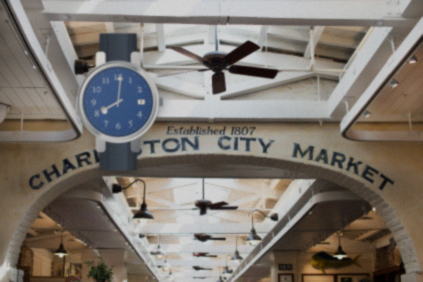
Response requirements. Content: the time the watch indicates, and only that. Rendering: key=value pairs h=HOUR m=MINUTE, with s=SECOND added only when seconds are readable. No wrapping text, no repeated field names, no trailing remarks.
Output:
h=8 m=1
